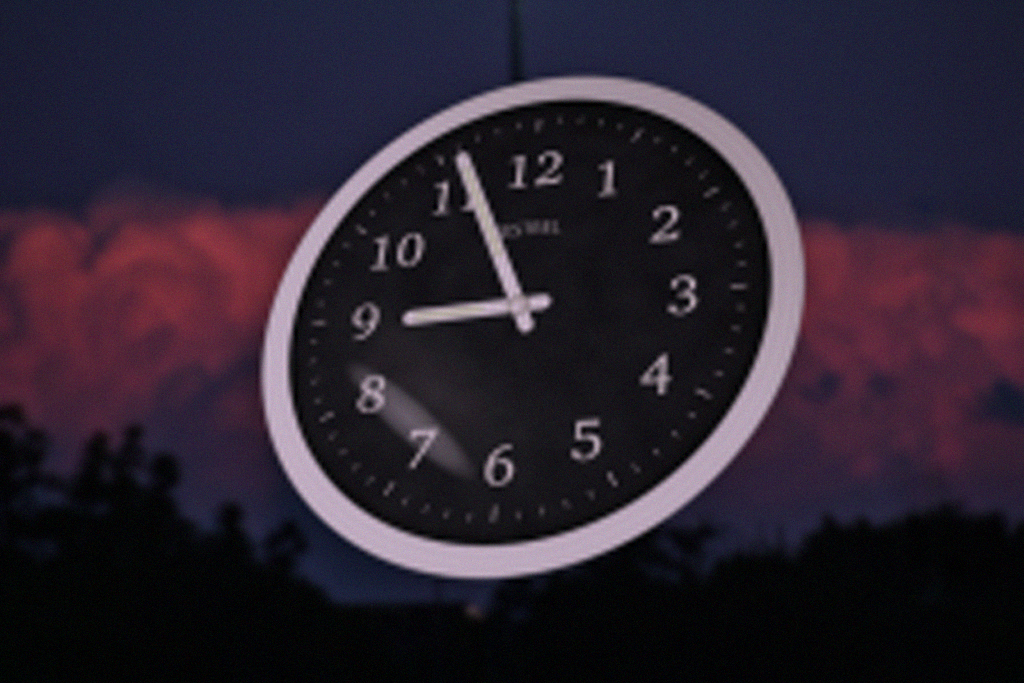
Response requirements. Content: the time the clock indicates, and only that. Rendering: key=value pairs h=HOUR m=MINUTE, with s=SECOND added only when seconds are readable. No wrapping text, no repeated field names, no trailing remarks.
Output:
h=8 m=56
